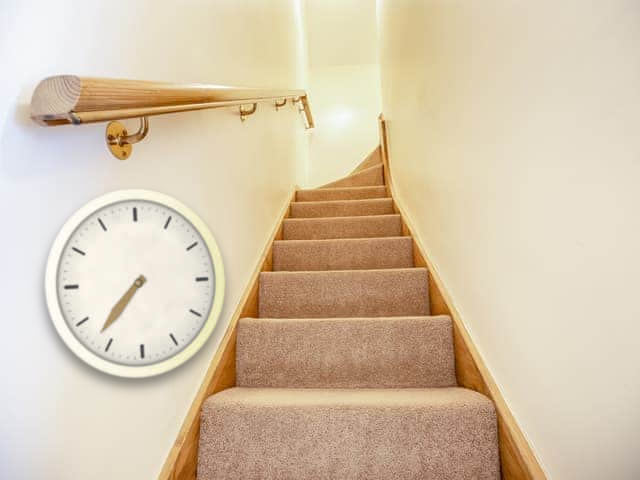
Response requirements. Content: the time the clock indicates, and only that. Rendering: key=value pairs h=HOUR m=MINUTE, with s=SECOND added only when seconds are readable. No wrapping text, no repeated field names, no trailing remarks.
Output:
h=7 m=37
